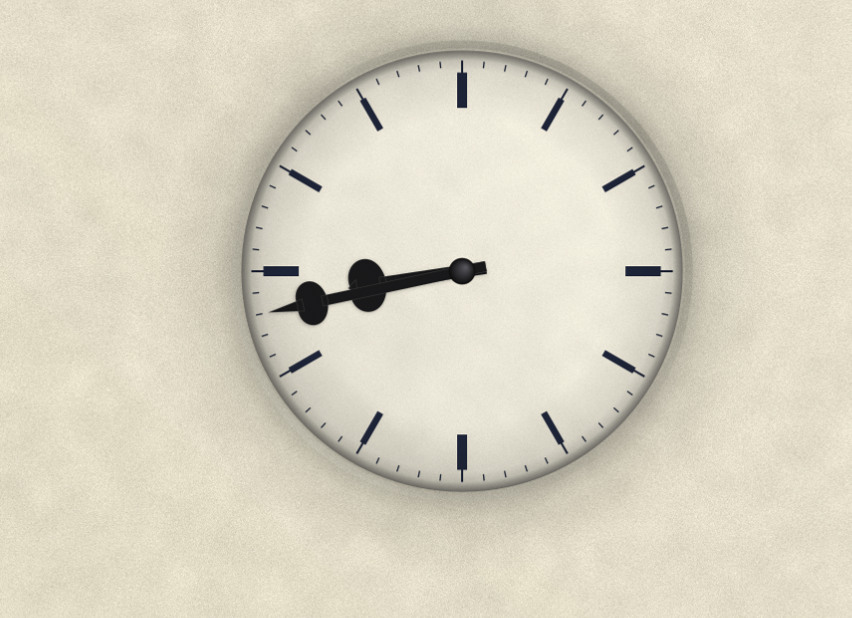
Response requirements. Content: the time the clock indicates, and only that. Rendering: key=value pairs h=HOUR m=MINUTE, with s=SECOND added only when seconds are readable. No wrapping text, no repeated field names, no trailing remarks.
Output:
h=8 m=43
